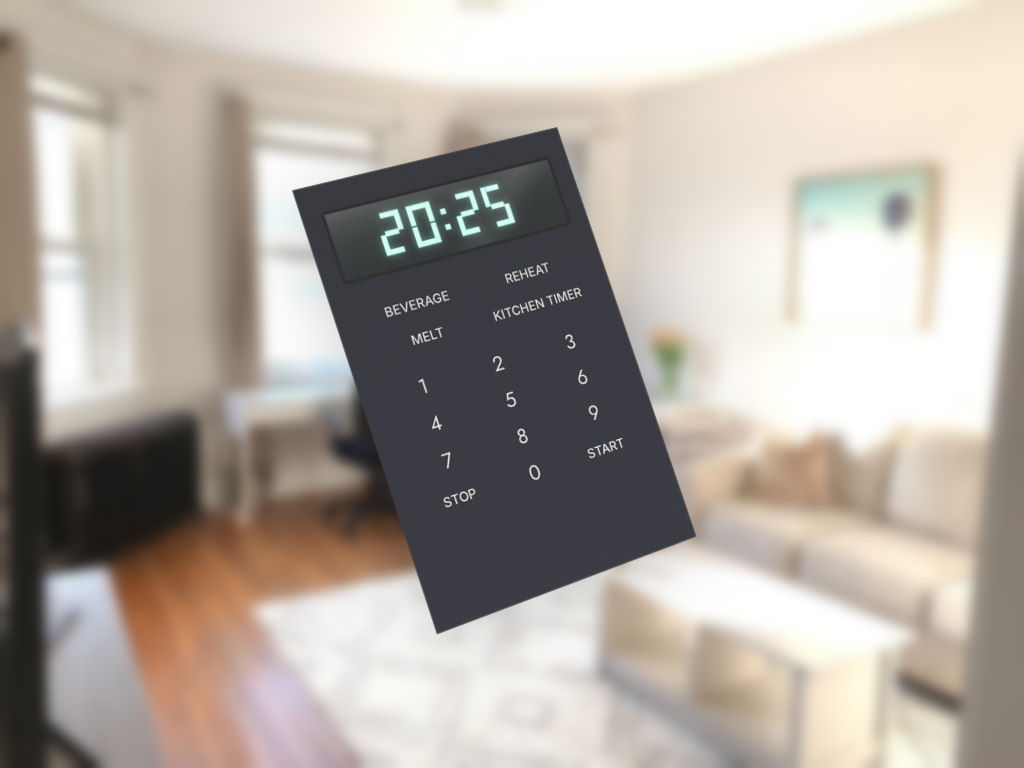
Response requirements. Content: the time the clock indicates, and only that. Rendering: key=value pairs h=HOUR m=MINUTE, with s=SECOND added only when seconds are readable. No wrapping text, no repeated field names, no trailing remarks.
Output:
h=20 m=25
